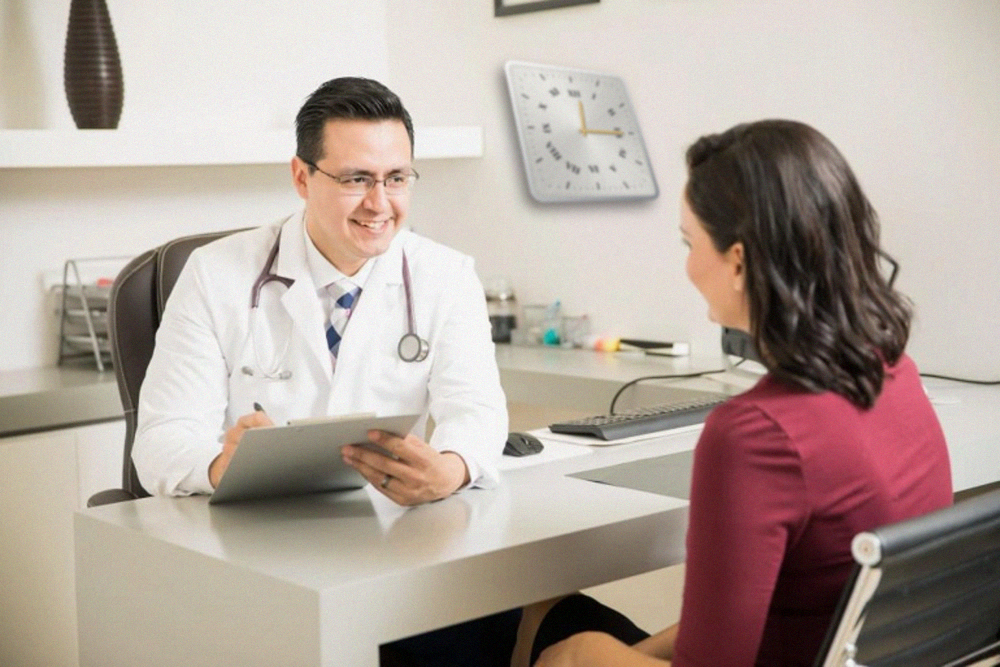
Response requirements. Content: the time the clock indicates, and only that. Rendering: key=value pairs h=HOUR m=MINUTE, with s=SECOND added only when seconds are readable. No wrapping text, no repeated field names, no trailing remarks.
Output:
h=12 m=15
